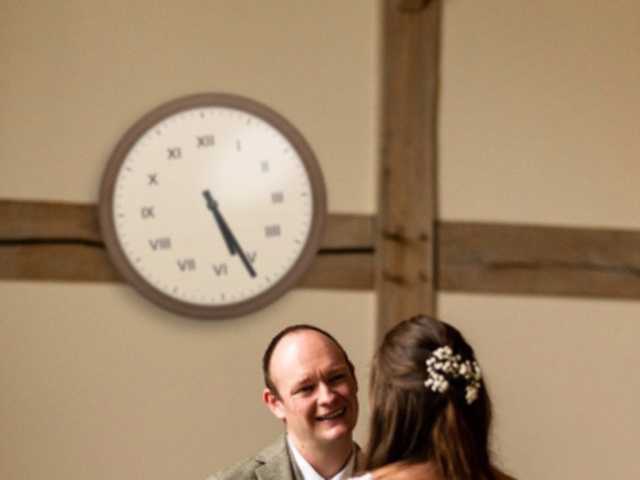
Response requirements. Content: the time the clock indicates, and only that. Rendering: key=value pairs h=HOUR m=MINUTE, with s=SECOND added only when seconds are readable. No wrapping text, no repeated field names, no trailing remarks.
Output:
h=5 m=26
